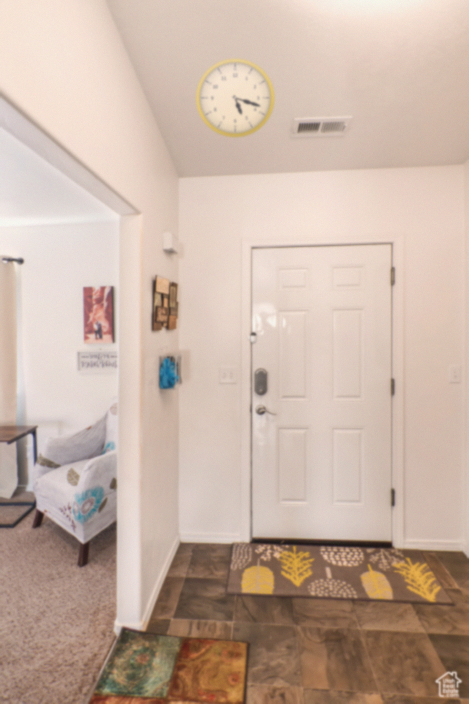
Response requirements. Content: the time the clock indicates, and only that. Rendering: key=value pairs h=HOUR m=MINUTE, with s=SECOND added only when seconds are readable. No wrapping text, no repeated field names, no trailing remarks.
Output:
h=5 m=18
